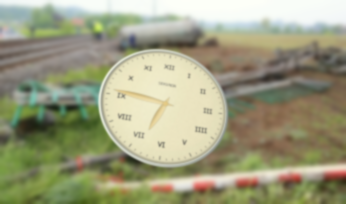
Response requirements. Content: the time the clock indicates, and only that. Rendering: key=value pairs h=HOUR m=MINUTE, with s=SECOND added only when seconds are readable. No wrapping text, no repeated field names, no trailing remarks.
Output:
h=6 m=46
